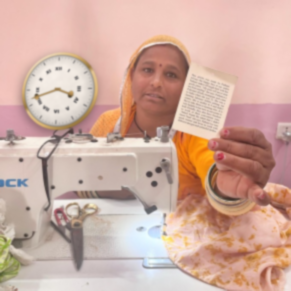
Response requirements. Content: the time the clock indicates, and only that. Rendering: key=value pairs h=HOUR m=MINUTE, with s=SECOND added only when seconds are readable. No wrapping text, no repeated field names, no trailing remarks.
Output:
h=3 m=42
